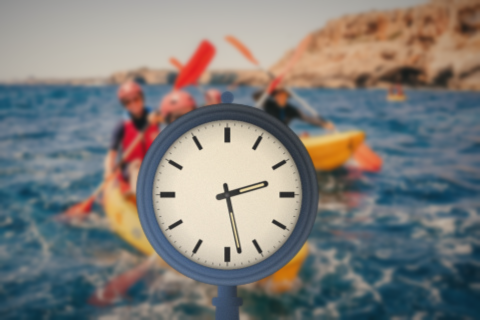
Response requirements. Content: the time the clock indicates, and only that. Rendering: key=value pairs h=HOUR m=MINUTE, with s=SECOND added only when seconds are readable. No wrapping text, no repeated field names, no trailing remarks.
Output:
h=2 m=28
